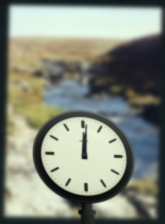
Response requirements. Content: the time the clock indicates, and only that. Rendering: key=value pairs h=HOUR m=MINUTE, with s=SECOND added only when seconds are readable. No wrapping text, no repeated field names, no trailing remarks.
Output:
h=12 m=1
